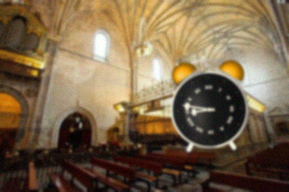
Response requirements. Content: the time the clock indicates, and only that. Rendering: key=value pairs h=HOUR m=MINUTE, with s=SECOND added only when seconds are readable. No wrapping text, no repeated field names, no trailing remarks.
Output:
h=8 m=47
